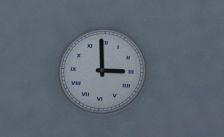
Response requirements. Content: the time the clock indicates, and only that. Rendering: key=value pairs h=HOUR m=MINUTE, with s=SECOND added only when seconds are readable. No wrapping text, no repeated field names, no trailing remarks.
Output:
h=2 m=59
